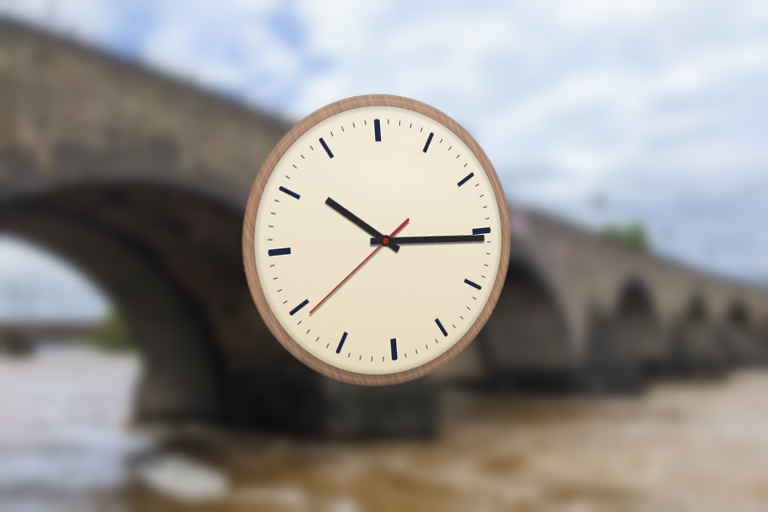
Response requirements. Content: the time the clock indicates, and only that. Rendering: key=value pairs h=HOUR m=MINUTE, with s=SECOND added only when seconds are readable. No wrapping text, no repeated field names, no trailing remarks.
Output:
h=10 m=15 s=39
